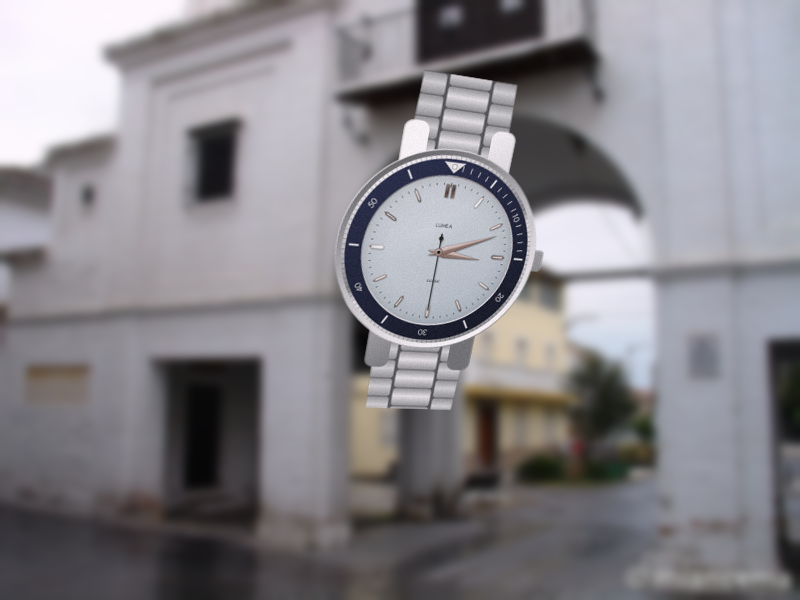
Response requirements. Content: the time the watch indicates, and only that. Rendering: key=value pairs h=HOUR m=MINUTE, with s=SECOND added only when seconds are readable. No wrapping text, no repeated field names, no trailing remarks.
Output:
h=3 m=11 s=30
